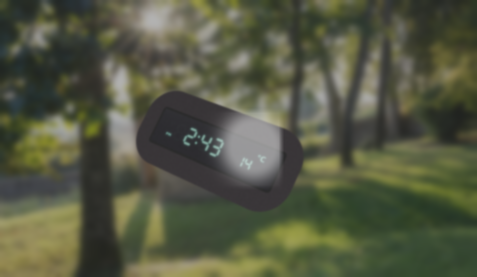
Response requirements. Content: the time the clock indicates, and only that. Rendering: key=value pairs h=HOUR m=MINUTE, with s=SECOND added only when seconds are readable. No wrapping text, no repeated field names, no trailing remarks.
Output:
h=2 m=43
